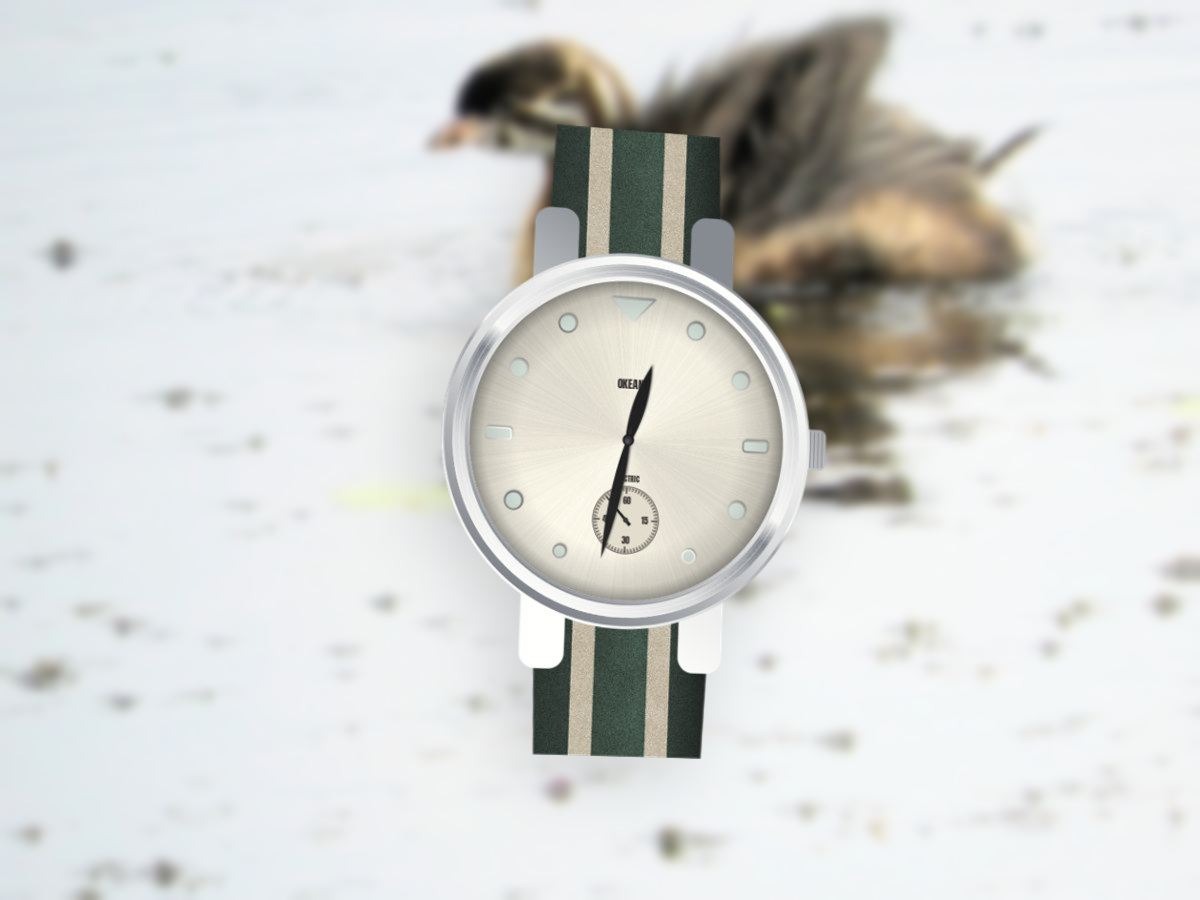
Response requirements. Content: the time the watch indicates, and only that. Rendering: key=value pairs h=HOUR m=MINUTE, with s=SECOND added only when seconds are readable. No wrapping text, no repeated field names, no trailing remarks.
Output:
h=12 m=31 s=53
